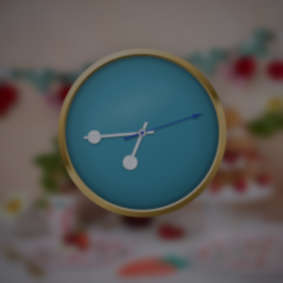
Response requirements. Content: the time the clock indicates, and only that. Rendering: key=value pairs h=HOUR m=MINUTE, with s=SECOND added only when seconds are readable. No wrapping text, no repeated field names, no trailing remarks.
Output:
h=6 m=44 s=12
